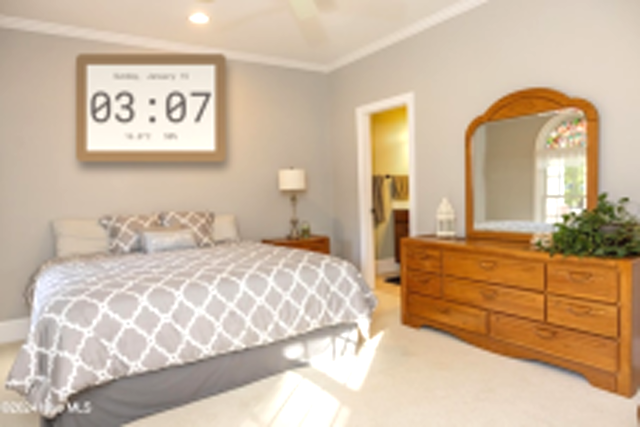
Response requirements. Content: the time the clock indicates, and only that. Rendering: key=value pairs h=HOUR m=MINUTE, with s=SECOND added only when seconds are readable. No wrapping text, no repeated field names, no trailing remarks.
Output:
h=3 m=7
